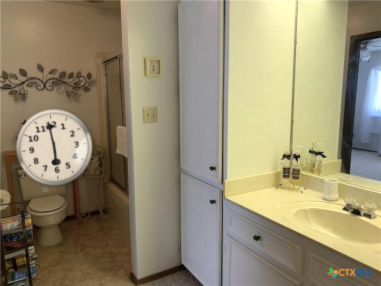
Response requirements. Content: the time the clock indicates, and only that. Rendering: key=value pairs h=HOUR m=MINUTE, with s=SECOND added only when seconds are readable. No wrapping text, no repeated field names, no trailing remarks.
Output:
h=5 m=59
